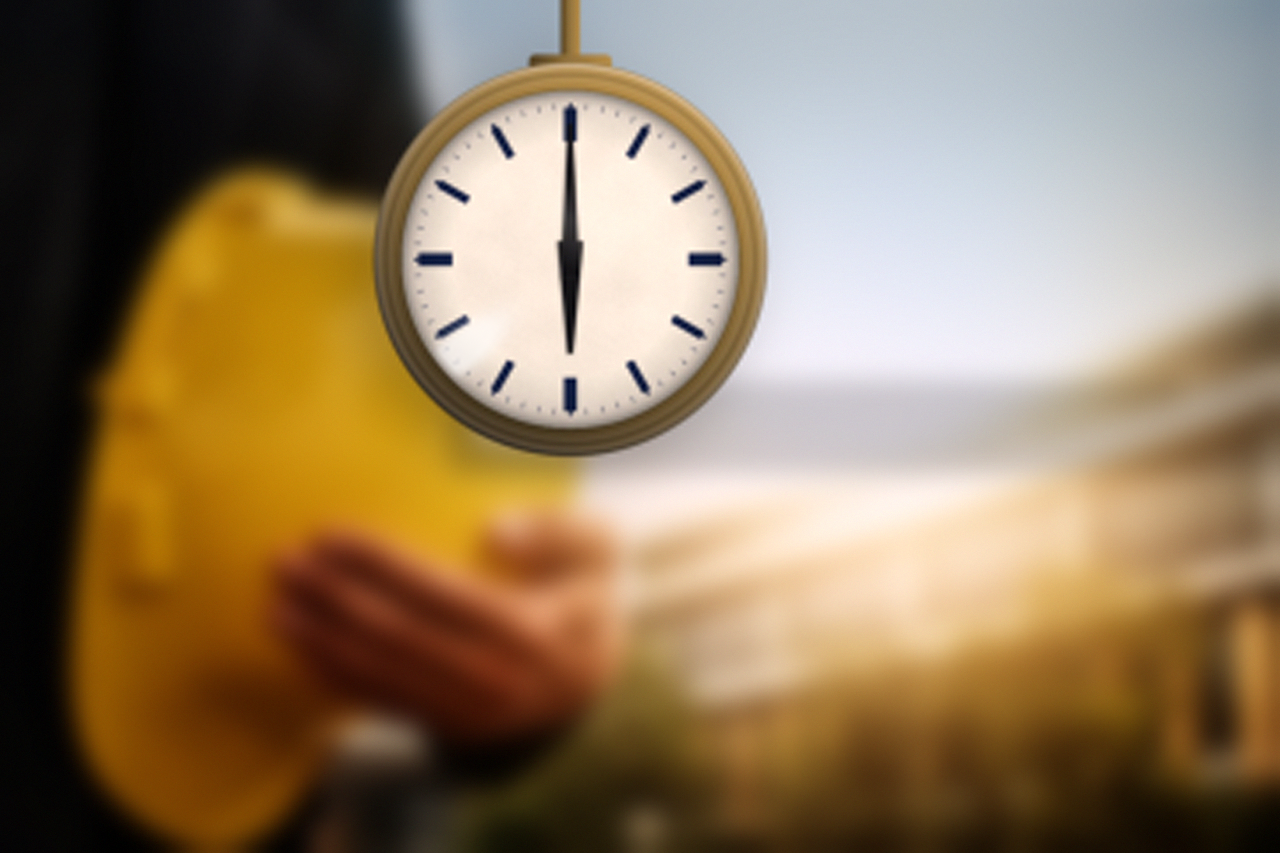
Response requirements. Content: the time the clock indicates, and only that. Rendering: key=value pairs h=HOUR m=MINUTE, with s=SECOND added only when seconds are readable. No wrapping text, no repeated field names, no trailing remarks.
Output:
h=6 m=0
